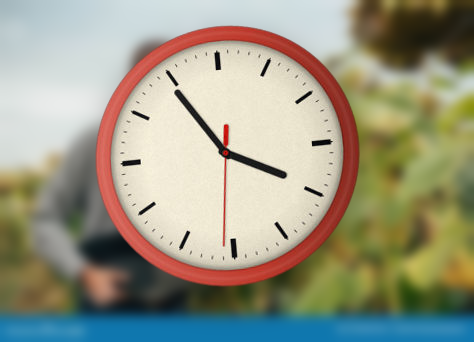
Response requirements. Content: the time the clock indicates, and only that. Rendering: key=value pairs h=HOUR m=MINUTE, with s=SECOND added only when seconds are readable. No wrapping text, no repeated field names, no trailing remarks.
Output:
h=3 m=54 s=31
